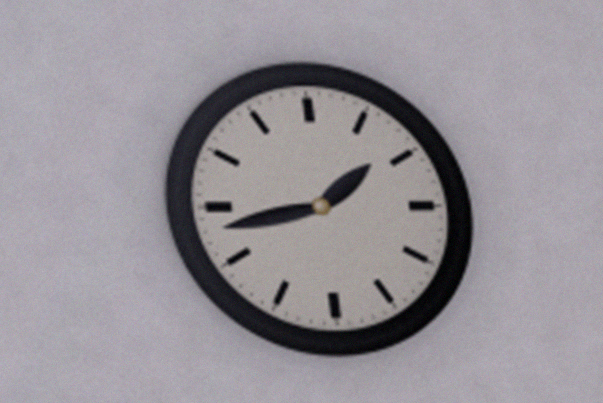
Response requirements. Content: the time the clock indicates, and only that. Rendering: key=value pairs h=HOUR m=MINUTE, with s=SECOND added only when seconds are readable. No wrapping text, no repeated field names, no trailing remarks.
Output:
h=1 m=43
